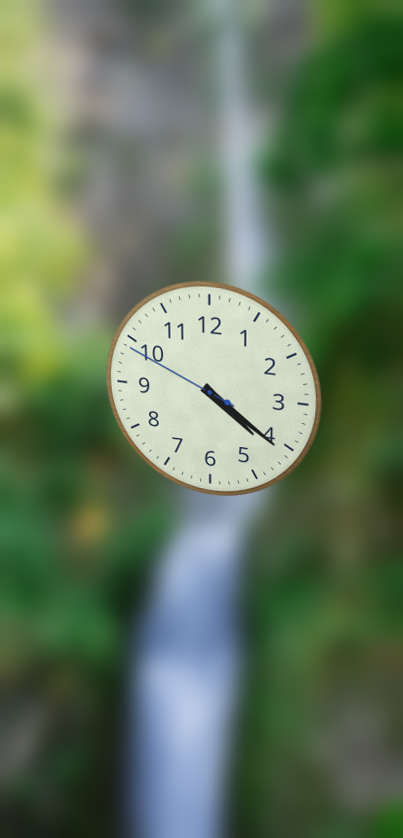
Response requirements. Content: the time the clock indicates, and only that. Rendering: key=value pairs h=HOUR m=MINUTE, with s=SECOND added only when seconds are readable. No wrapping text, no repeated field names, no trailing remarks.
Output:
h=4 m=20 s=49
